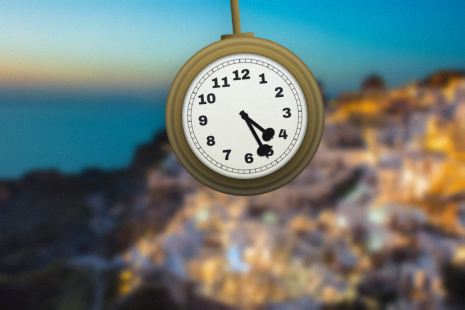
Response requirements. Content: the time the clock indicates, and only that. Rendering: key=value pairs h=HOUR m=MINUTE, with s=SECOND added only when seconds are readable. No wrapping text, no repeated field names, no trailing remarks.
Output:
h=4 m=26
